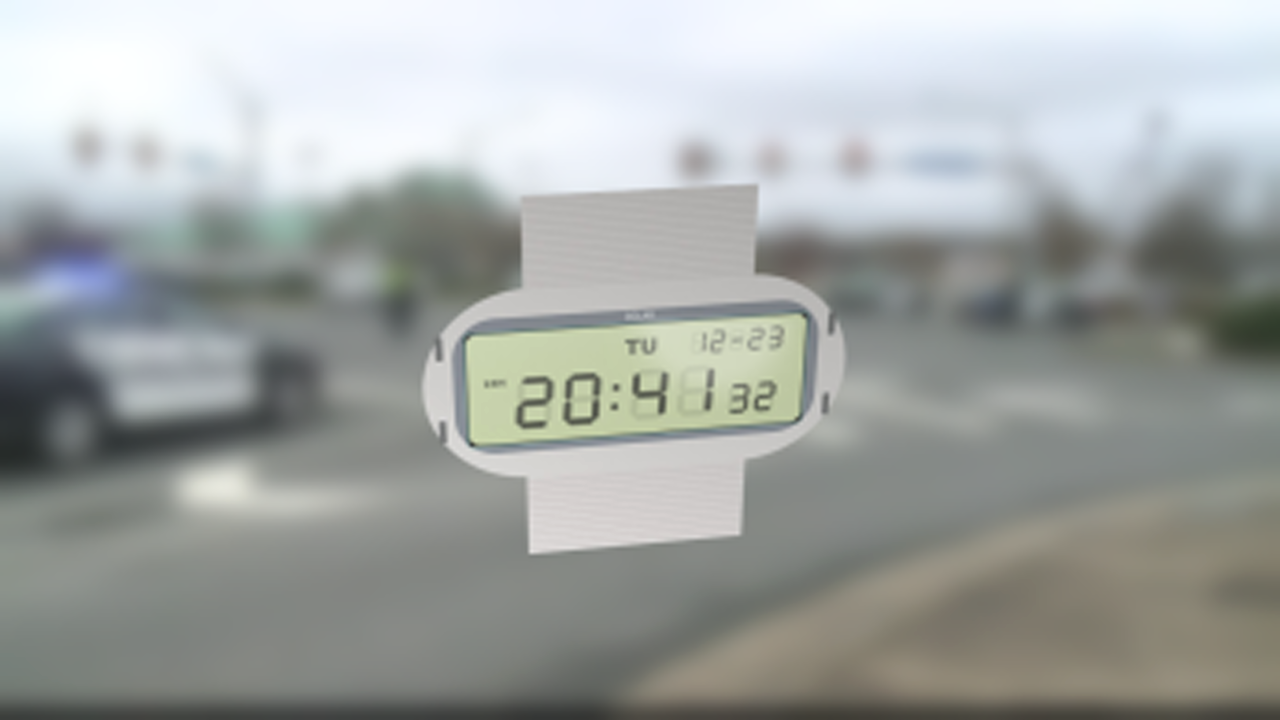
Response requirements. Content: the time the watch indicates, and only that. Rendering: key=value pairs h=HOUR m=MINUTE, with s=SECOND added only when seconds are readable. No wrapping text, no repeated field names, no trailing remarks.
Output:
h=20 m=41 s=32
